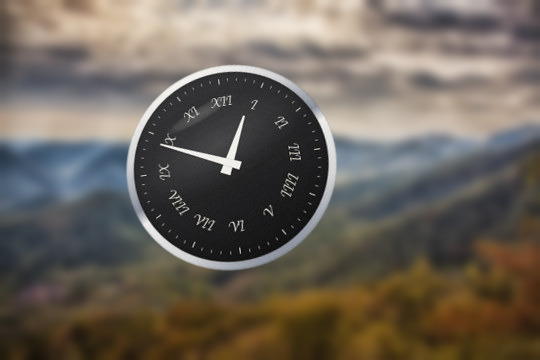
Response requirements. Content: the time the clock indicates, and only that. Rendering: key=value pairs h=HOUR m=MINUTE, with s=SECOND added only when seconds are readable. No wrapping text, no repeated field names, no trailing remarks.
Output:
h=12 m=49
